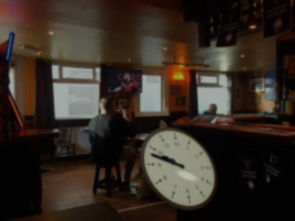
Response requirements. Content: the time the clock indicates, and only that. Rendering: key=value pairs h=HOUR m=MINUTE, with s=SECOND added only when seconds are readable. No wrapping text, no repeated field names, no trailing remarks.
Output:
h=9 m=48
